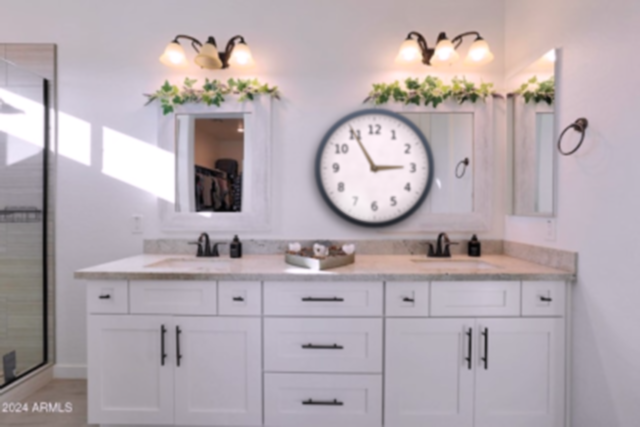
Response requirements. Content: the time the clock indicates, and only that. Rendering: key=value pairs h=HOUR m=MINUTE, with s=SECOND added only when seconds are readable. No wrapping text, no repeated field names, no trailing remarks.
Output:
h=2 m=55
